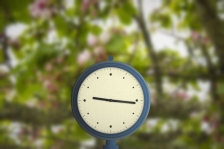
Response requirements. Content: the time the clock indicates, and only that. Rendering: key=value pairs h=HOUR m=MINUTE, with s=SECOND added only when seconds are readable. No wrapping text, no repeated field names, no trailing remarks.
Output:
h=9 m=16
